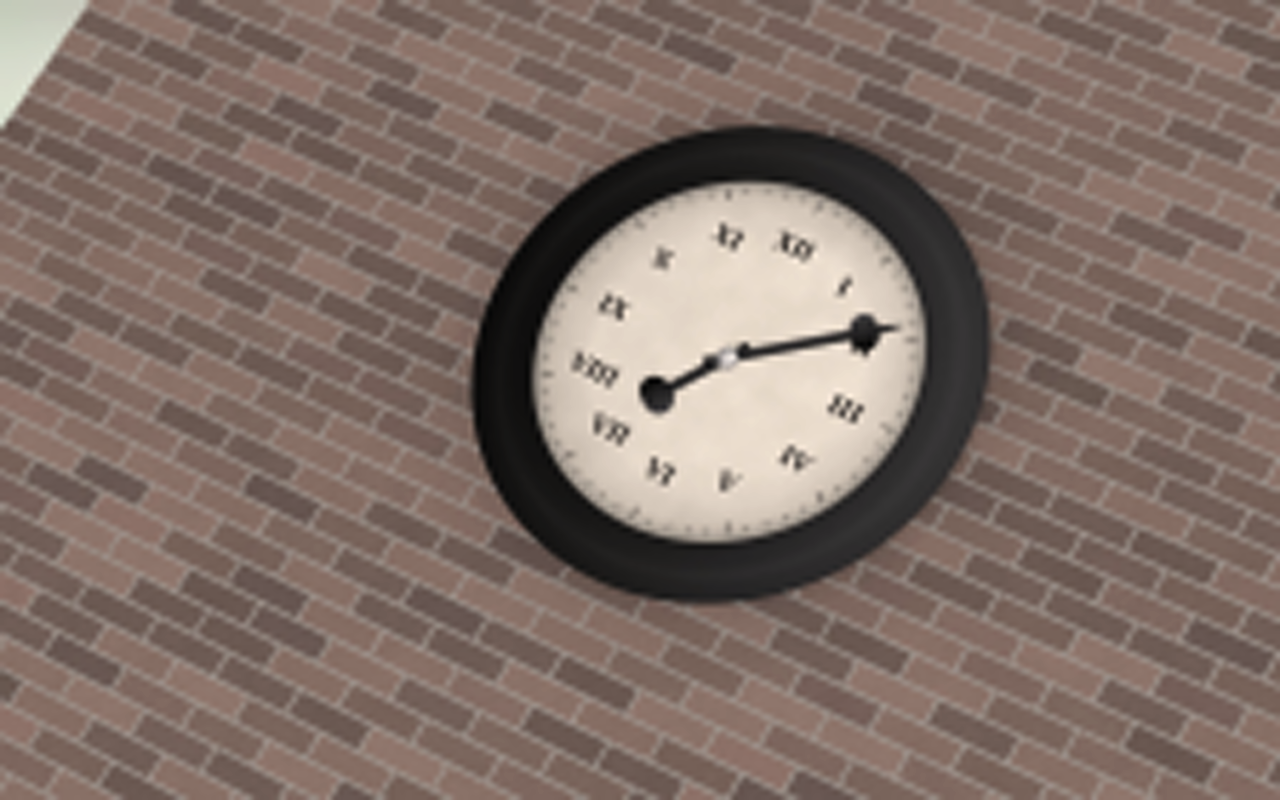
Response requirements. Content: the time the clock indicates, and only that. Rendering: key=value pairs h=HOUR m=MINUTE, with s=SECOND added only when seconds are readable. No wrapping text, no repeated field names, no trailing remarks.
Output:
h=7 m=9
